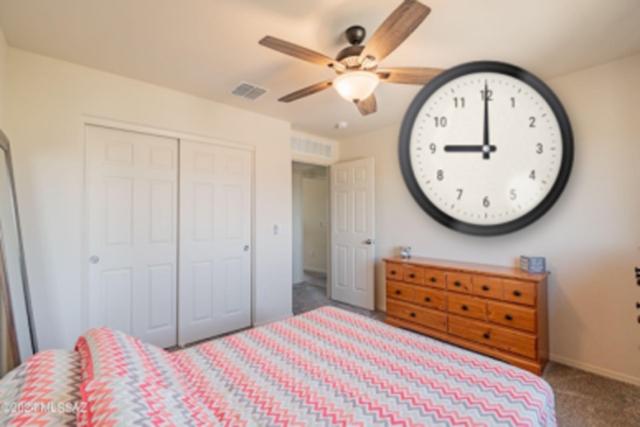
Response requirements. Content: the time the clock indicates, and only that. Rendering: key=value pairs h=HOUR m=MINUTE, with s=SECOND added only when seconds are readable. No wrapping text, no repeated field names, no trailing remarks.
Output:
h=9 m=0
